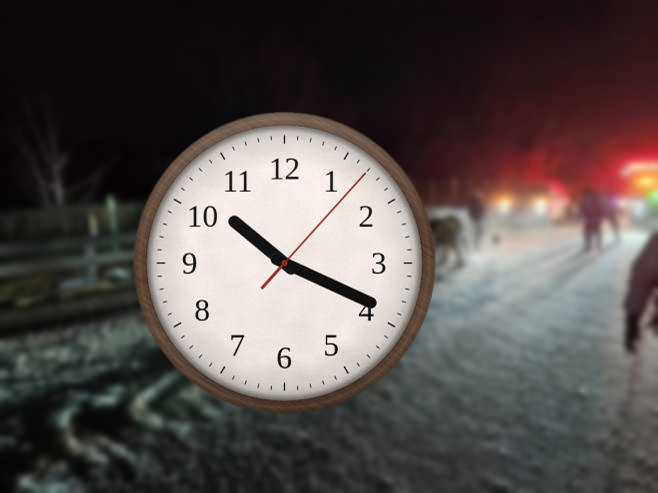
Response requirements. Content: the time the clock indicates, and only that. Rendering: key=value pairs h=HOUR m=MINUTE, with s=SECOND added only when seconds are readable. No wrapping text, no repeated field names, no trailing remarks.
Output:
h=10 m=19 s=7
